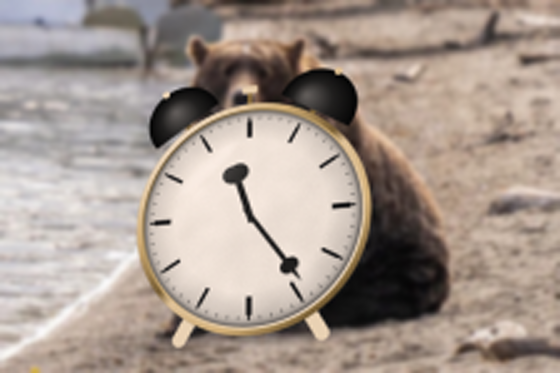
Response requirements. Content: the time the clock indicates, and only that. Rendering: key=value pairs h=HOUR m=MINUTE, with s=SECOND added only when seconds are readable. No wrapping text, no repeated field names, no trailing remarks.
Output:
h=11 m=24
